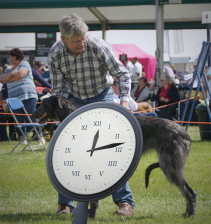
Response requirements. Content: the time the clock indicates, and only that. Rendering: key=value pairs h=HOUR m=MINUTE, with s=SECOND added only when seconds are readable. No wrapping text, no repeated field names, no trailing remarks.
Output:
h=12 m=13
